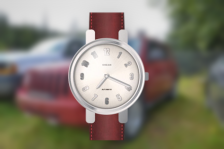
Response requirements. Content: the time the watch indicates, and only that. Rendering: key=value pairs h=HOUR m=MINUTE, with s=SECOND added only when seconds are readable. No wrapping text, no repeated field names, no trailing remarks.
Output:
h=7 m=19
